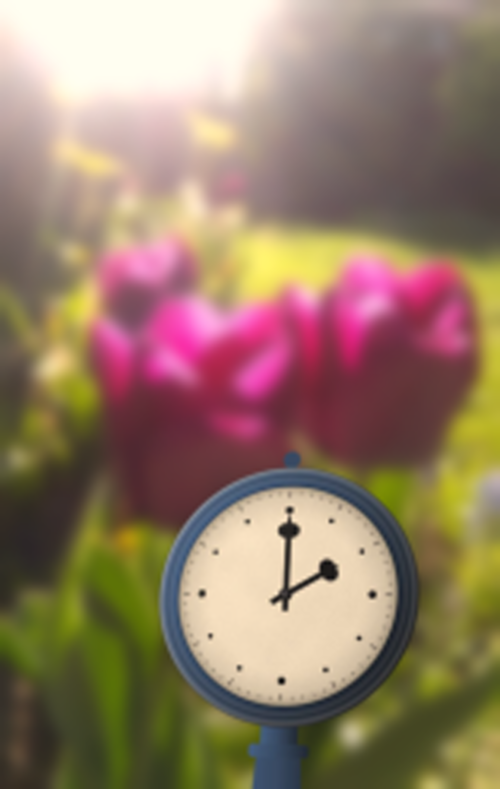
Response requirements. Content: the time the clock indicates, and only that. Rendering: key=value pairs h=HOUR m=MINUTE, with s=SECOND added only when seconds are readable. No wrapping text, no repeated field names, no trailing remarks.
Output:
h=2 m=0
